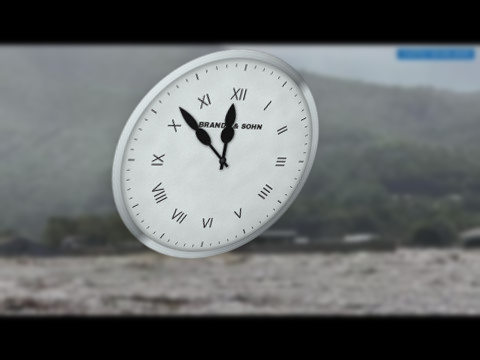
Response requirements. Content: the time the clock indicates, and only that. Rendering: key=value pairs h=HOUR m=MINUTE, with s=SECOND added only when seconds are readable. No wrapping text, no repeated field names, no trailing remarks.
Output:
h=11 m=52
